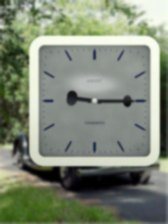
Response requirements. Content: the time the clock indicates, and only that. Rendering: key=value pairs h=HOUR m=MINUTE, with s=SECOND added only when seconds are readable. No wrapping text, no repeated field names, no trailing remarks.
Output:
h=9 m=15
